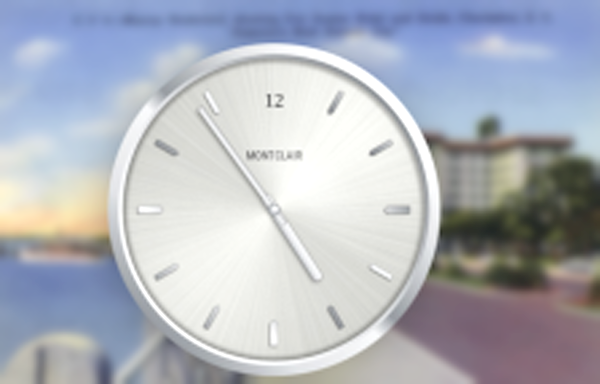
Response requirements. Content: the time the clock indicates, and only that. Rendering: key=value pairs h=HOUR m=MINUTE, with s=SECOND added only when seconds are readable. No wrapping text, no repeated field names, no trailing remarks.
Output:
h=4 m=54
